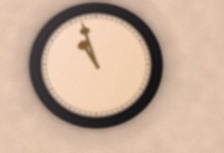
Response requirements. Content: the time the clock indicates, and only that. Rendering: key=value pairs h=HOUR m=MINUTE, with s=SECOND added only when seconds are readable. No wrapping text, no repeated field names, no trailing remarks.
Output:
h=10 m=57
